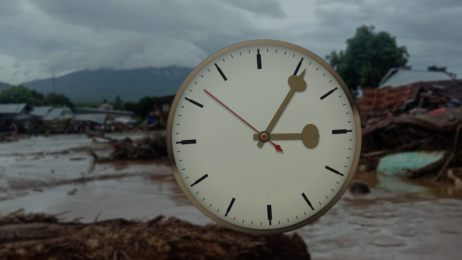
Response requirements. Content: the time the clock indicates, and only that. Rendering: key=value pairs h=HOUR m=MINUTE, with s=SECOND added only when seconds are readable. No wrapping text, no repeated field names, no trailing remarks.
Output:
h=3 m=5 s=52
